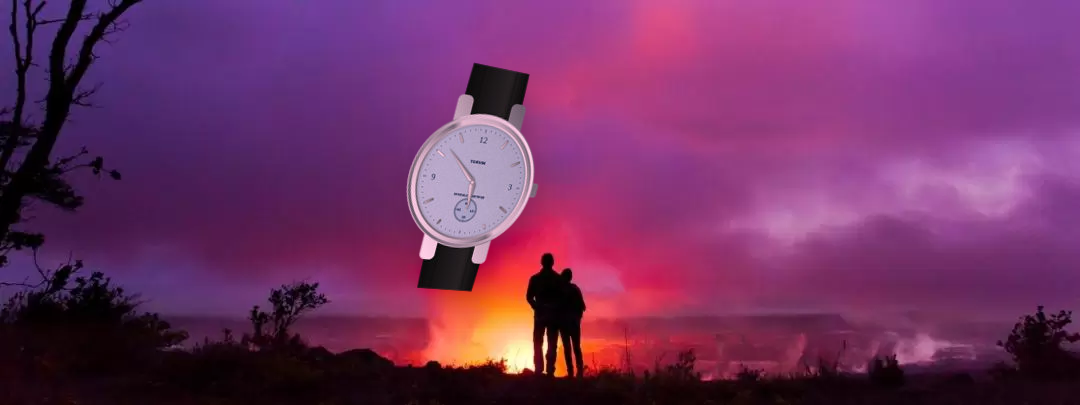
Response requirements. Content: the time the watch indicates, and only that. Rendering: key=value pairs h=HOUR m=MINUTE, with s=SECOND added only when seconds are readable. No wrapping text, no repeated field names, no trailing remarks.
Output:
h=5 m=52
